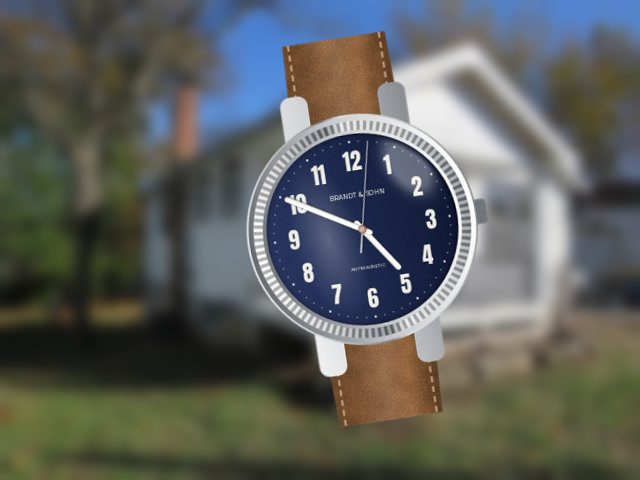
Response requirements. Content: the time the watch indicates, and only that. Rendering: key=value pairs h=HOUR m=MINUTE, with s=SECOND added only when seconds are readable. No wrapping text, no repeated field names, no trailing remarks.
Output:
h=4 m=50 s=2
